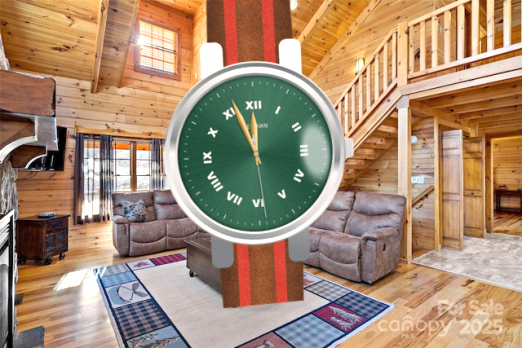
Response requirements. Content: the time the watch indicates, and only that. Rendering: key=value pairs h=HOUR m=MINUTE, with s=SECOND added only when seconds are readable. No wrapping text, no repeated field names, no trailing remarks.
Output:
h=11 m=56 s=29
